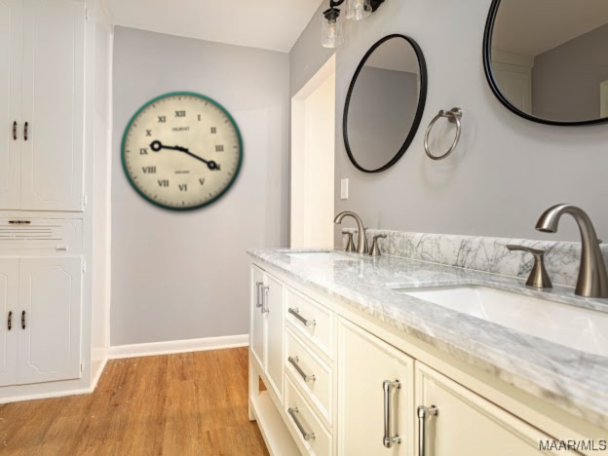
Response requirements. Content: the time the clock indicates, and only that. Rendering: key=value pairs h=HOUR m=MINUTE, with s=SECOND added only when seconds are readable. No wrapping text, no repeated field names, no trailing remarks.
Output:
h=9 m=20
